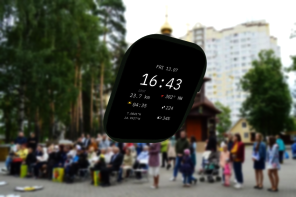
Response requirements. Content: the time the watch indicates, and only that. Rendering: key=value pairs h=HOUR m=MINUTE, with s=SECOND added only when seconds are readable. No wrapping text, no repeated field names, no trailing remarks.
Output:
h=16 m=43
